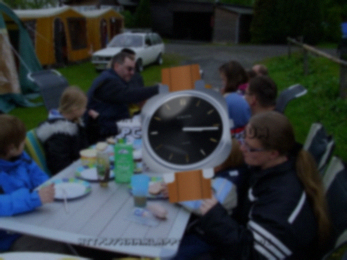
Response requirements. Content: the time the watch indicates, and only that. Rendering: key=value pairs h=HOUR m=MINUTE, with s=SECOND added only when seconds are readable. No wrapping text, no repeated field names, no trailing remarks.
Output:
h=3 m=16
